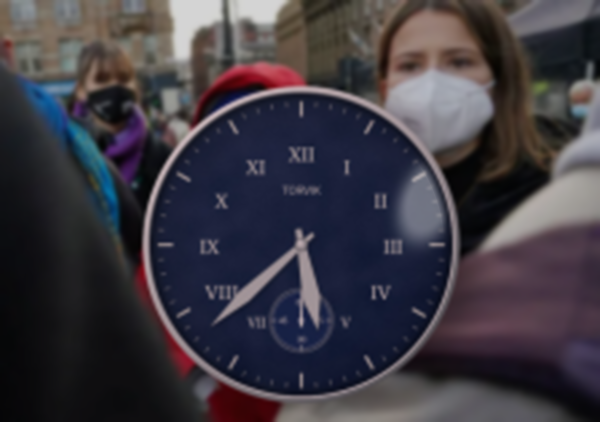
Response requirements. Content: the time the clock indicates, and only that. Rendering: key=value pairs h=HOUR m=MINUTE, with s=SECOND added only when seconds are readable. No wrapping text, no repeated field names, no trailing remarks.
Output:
h=5 m=38
